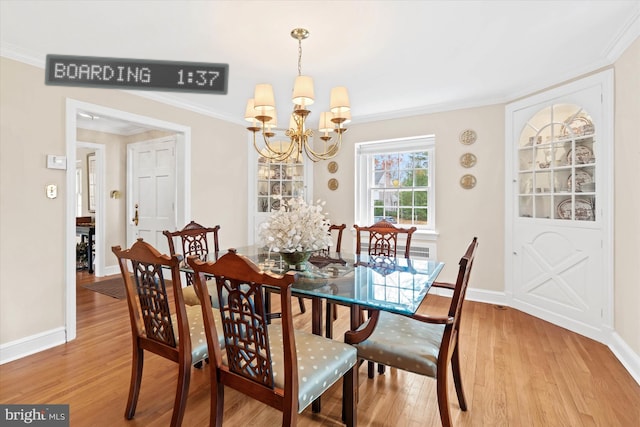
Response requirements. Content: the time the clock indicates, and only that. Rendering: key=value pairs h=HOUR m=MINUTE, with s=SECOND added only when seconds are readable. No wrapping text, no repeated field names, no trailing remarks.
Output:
h=1 m=37
